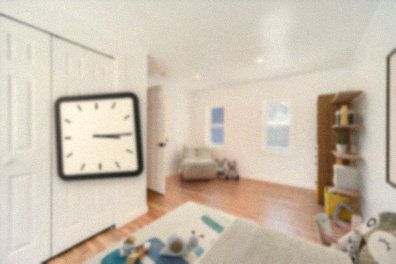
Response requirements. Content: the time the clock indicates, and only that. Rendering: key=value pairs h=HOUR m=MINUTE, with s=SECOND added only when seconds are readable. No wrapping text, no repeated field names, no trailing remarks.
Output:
h=3 m=15
